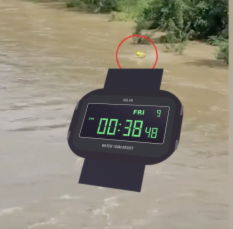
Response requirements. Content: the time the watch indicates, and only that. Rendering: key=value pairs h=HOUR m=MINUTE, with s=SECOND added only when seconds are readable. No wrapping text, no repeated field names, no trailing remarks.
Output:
h=0 m=38 s=48
